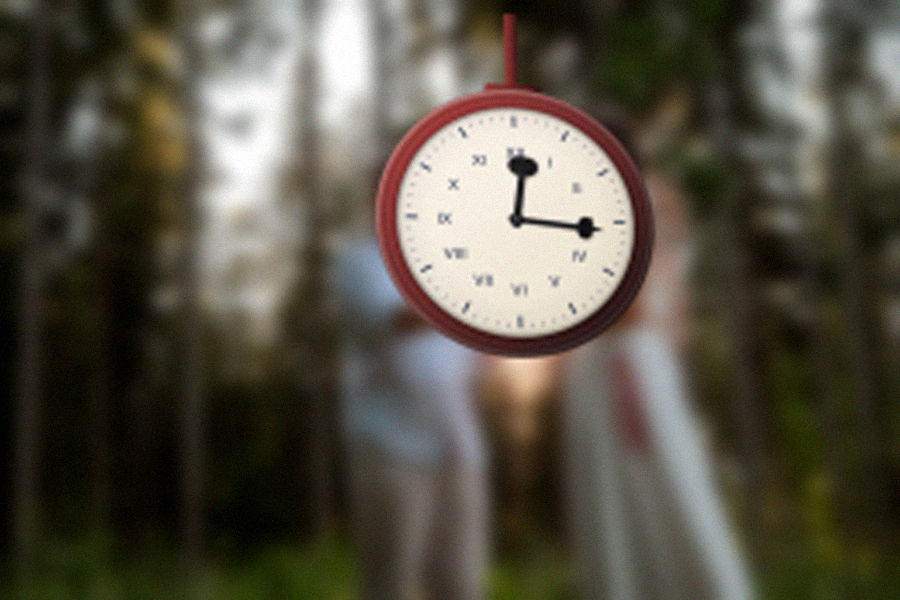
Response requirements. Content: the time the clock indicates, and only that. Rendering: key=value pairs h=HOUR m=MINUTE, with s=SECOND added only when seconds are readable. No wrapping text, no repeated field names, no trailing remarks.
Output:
h=12 m=16
